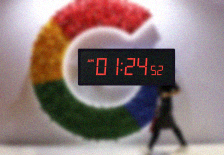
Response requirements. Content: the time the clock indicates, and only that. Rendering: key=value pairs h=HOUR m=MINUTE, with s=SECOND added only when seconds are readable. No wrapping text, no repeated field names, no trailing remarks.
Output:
h=1 m=24 s=52
